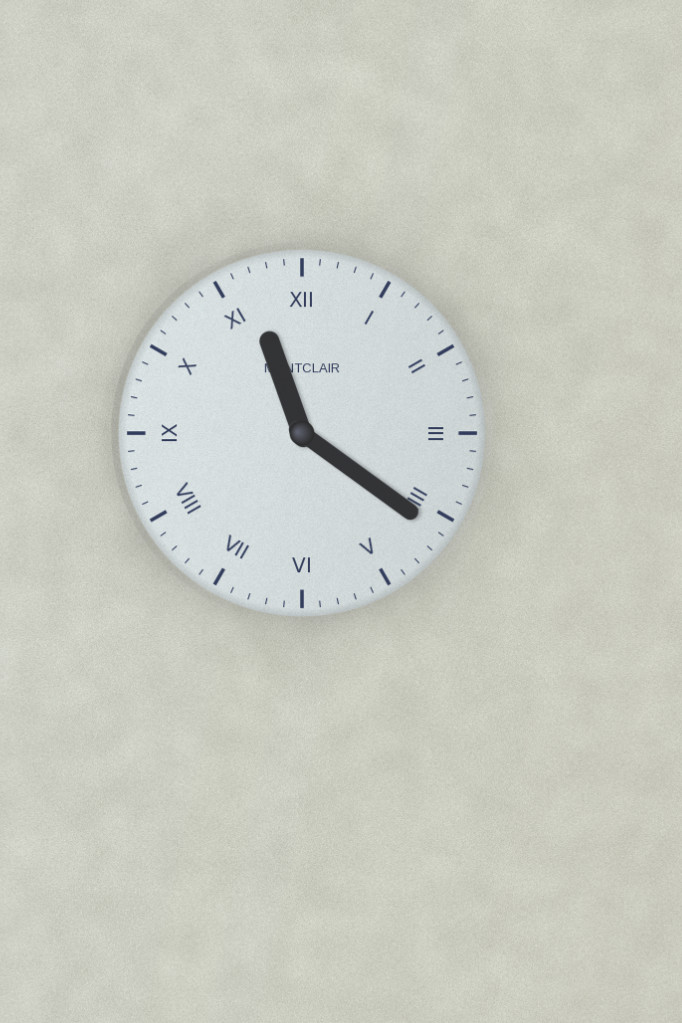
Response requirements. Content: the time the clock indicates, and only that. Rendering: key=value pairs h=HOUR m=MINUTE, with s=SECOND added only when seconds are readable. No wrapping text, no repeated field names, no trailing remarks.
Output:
h=11 m=21
